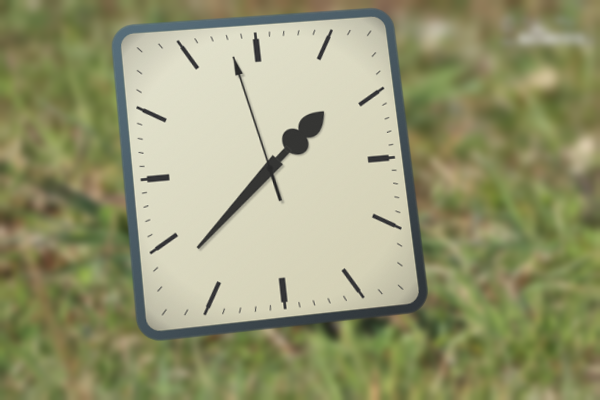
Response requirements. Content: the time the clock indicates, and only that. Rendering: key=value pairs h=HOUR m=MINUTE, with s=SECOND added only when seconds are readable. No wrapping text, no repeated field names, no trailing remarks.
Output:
h=1 m=37 s=58
